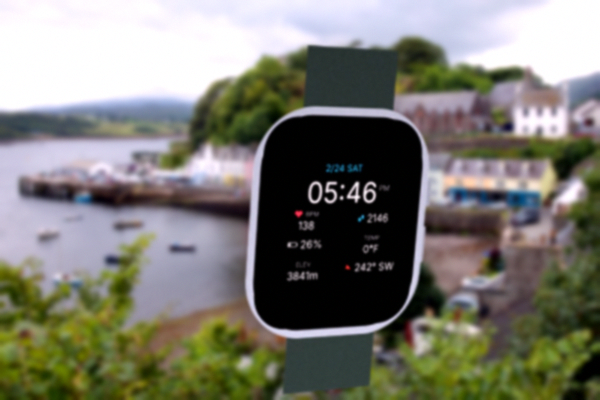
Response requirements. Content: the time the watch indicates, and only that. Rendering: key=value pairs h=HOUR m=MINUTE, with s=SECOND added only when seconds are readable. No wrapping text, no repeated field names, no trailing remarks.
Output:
h=5 m=46
